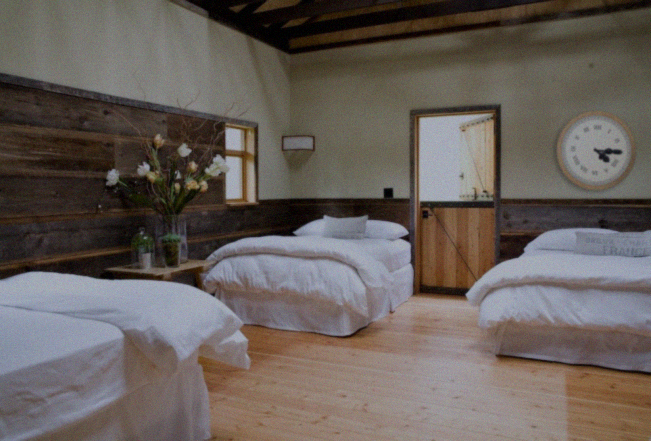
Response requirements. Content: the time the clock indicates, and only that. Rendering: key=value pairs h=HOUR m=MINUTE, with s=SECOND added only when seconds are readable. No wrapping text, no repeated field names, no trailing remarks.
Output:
h=4 m=15
